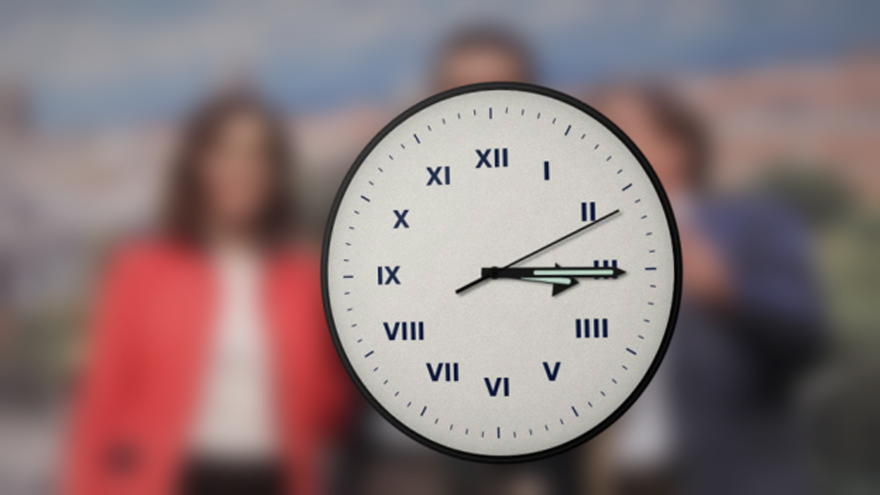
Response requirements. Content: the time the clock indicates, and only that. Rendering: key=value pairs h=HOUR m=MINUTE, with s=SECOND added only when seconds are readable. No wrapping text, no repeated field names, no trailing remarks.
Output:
h=3 m=15 s=11
